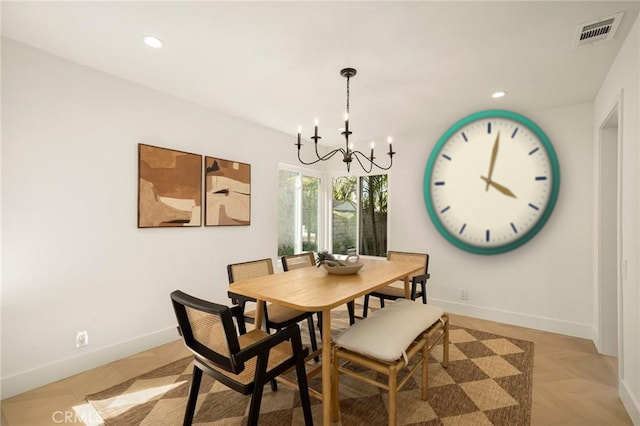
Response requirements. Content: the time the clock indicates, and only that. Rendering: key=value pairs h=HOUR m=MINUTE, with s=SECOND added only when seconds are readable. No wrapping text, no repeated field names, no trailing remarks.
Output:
h=4 m=2
